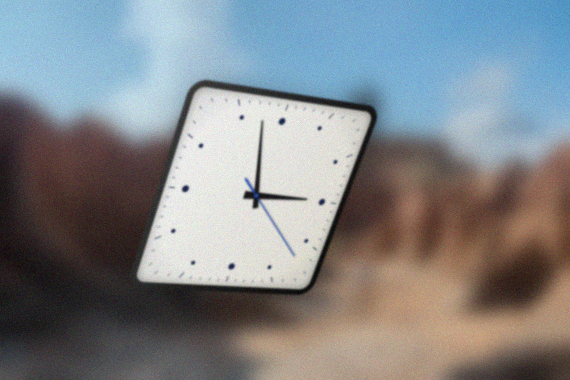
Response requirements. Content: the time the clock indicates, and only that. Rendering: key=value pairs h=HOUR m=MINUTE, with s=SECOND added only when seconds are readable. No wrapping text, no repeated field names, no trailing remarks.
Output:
h=2 m=57 s=22
